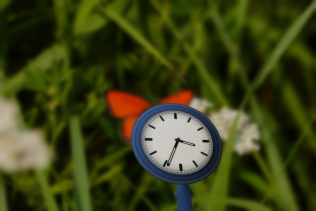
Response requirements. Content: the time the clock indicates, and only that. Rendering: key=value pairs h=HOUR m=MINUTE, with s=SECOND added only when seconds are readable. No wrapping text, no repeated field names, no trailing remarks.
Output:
h=3 m=34
